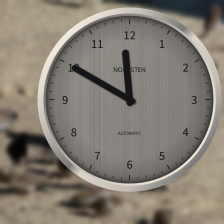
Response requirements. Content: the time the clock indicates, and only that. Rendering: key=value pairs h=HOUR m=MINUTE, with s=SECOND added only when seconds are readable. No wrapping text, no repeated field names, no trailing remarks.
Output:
h=11 m=50
